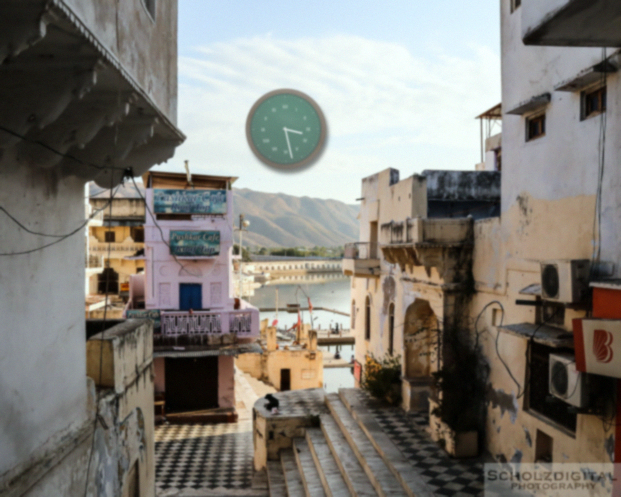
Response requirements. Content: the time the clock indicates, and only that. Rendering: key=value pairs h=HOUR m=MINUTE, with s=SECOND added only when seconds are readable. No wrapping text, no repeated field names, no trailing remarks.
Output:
h=3 m=28
